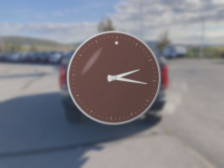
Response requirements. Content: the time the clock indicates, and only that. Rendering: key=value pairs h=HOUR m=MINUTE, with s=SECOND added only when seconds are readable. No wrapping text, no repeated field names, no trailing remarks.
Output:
h=2 m=16
